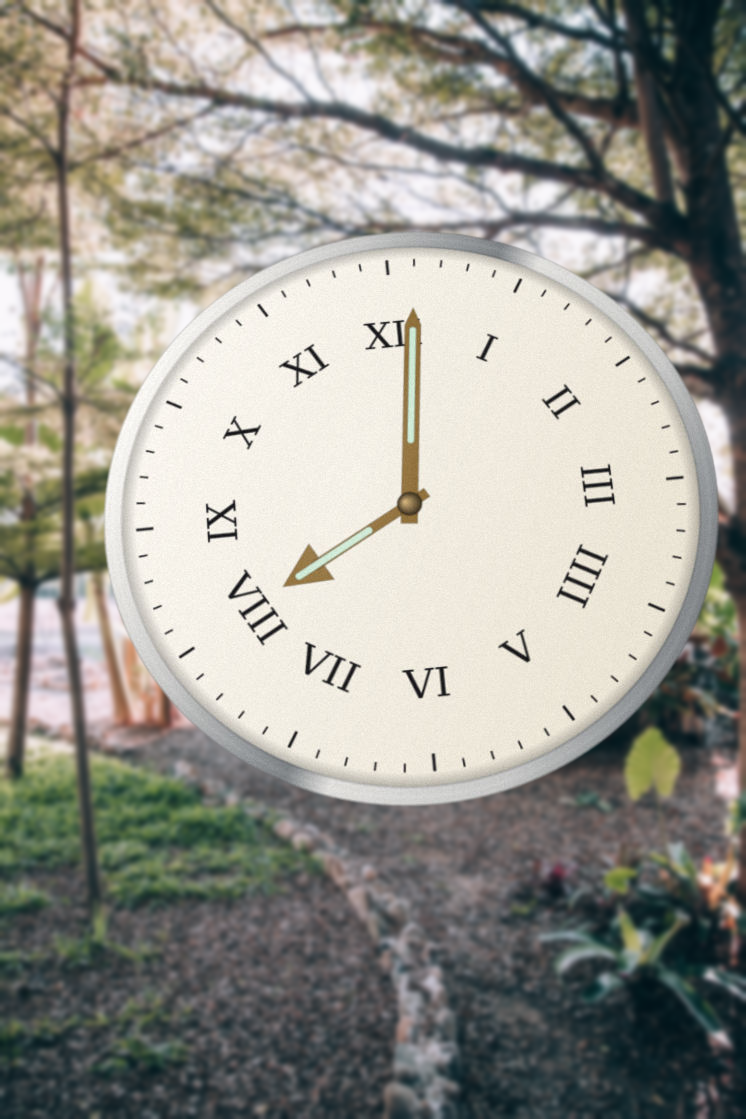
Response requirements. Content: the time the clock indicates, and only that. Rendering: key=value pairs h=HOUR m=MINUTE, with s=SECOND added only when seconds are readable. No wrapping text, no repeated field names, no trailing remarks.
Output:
h=8 m=1
